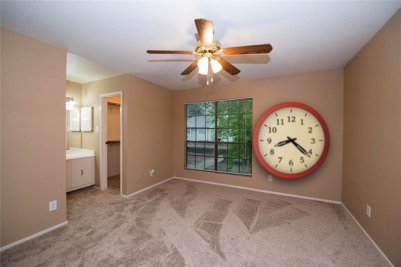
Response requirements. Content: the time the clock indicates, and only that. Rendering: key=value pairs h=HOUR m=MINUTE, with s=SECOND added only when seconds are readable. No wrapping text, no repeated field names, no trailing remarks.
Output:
h=8 m=22
